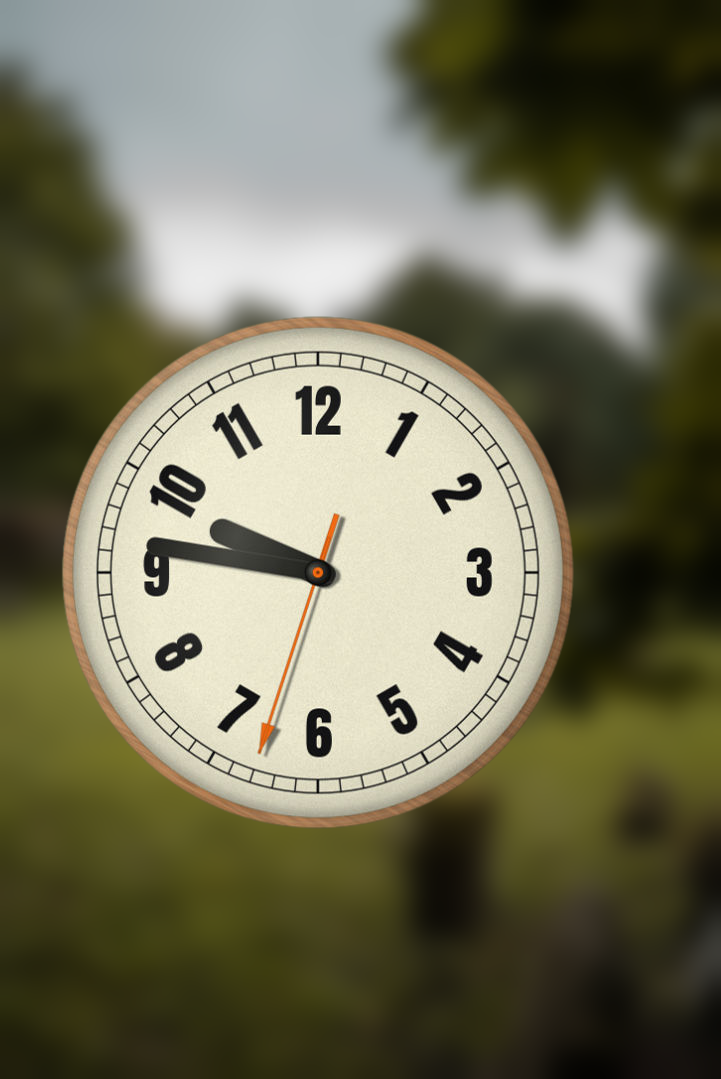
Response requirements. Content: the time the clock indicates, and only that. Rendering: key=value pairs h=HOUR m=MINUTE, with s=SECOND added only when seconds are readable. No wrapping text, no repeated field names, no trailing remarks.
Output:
h=9 m=46 s=33
